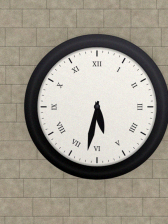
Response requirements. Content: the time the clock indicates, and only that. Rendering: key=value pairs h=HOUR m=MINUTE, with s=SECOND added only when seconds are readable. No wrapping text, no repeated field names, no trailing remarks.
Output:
h=5 m=32
